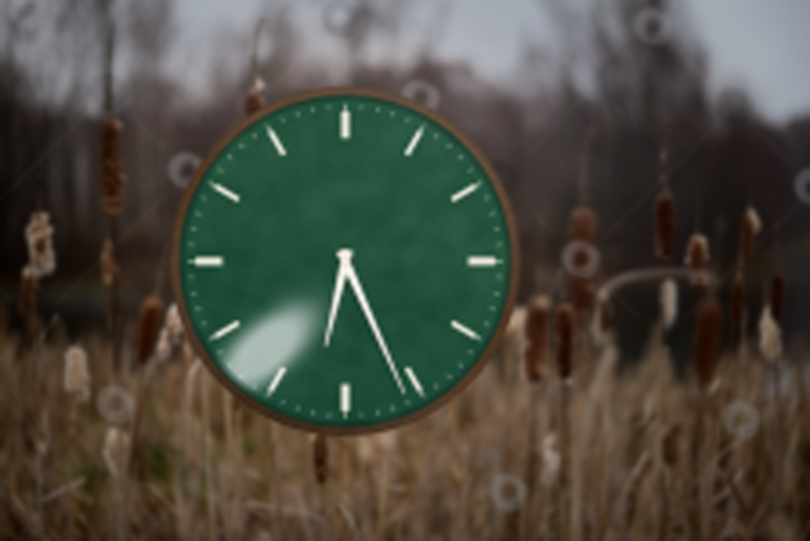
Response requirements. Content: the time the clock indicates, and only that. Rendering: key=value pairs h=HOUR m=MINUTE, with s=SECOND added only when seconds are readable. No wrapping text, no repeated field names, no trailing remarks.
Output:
h=6 m=26
